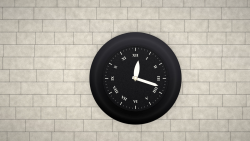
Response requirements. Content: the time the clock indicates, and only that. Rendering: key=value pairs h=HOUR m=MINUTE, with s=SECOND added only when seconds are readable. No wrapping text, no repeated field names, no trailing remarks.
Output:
h=12 m=18
